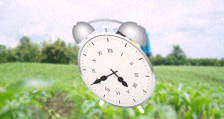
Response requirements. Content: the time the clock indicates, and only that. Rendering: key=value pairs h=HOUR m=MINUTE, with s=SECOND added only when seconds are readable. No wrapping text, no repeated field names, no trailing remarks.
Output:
h=4 m=40
